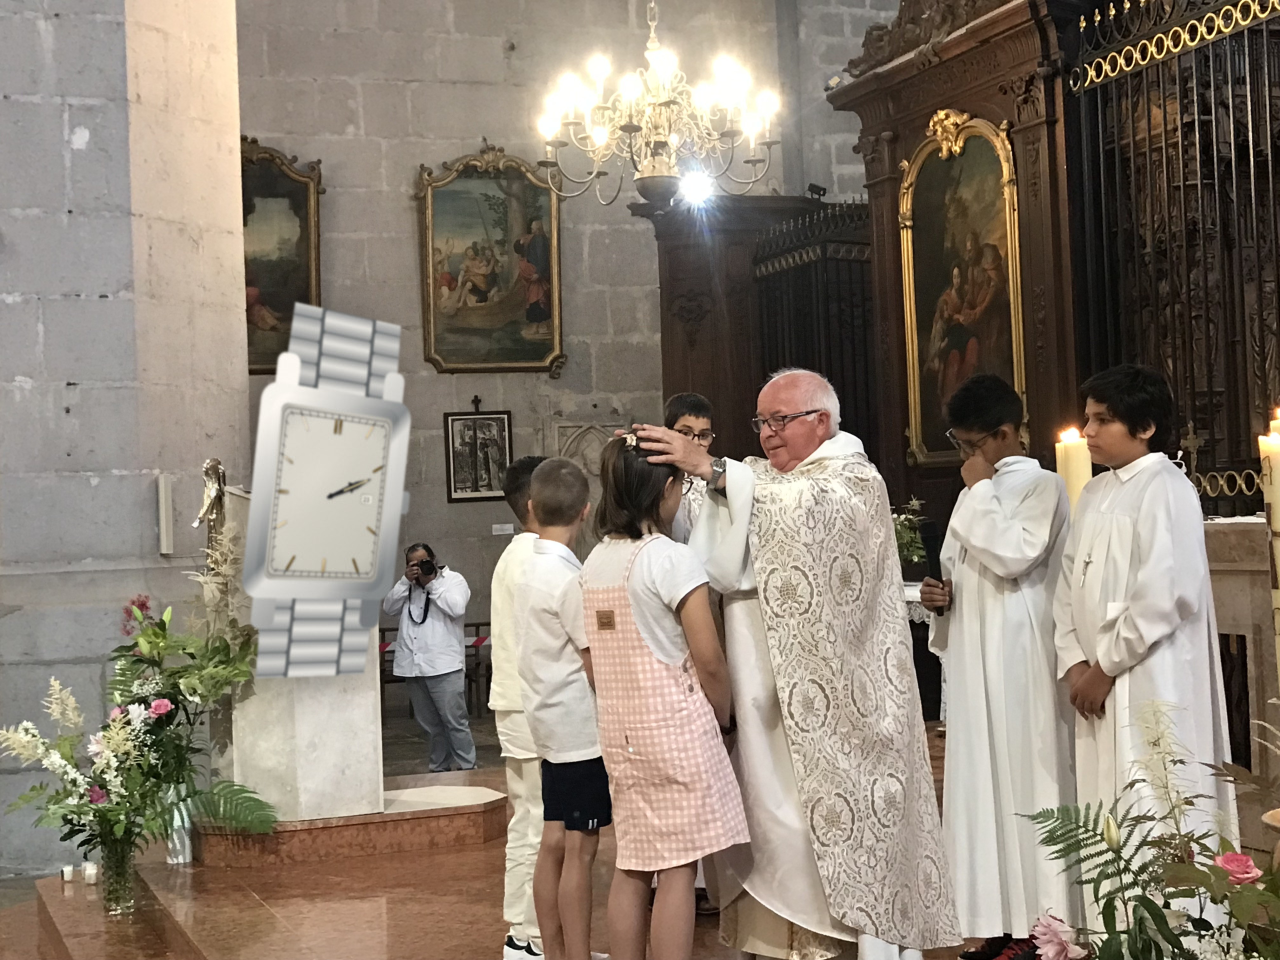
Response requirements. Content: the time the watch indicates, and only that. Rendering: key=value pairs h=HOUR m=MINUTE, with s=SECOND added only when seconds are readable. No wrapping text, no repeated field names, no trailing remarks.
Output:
h=2 m=11
